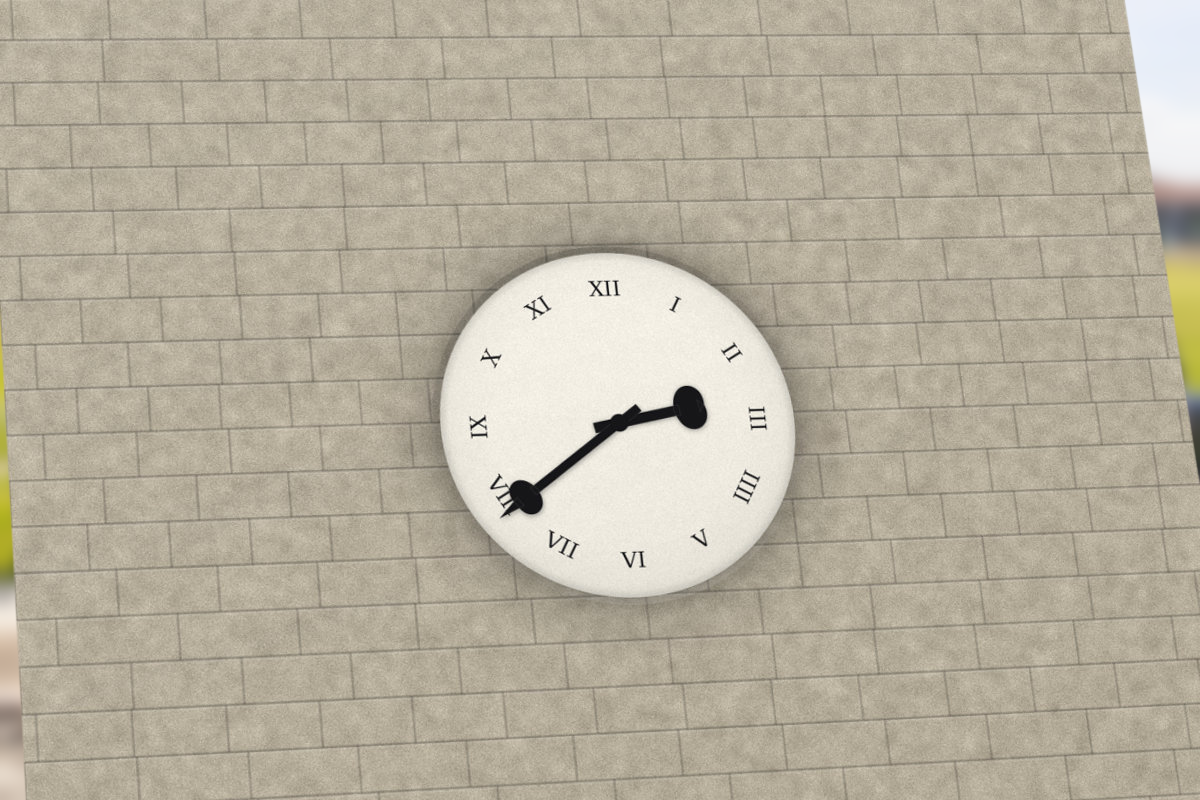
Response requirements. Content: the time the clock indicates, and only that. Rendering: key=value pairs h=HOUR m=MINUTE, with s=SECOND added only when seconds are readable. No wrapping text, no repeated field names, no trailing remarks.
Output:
h=2 m=39
